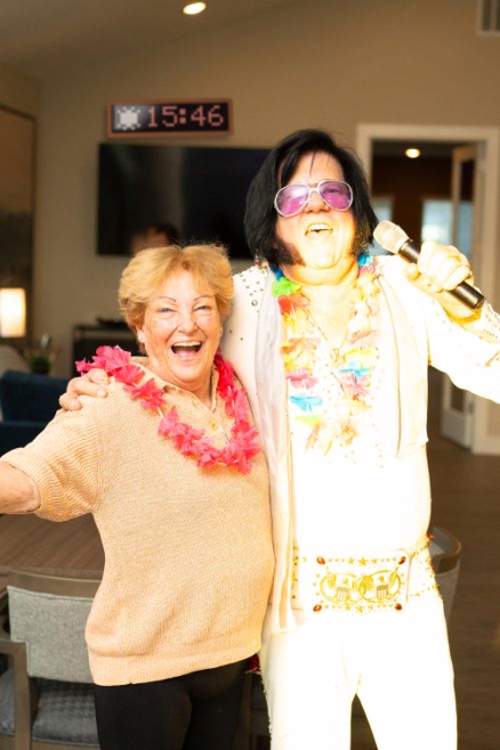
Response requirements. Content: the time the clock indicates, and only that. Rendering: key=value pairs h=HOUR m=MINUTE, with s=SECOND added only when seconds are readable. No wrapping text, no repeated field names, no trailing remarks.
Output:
h=15 m=46
